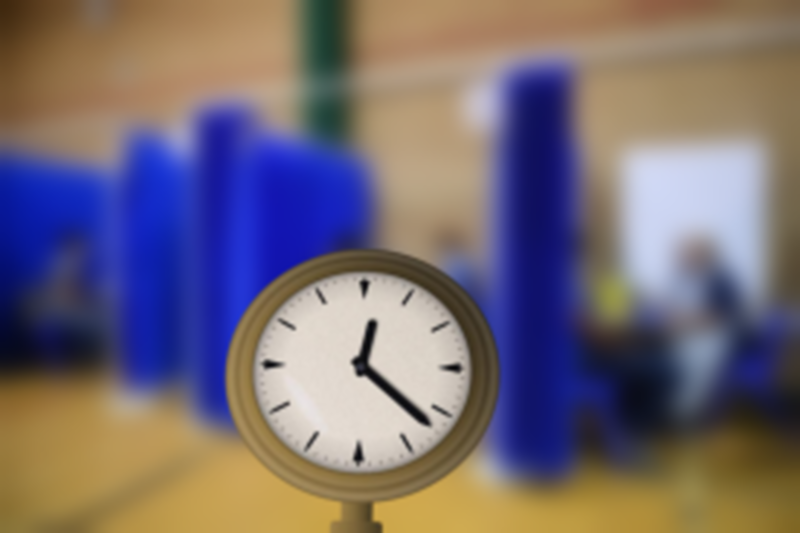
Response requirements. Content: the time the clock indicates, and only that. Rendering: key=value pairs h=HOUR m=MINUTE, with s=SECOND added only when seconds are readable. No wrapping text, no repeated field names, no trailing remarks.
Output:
h=12 m=22
